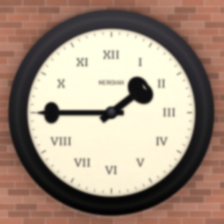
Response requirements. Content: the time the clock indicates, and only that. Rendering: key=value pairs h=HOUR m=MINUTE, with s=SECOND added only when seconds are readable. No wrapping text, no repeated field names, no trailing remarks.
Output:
h=1 m=45
